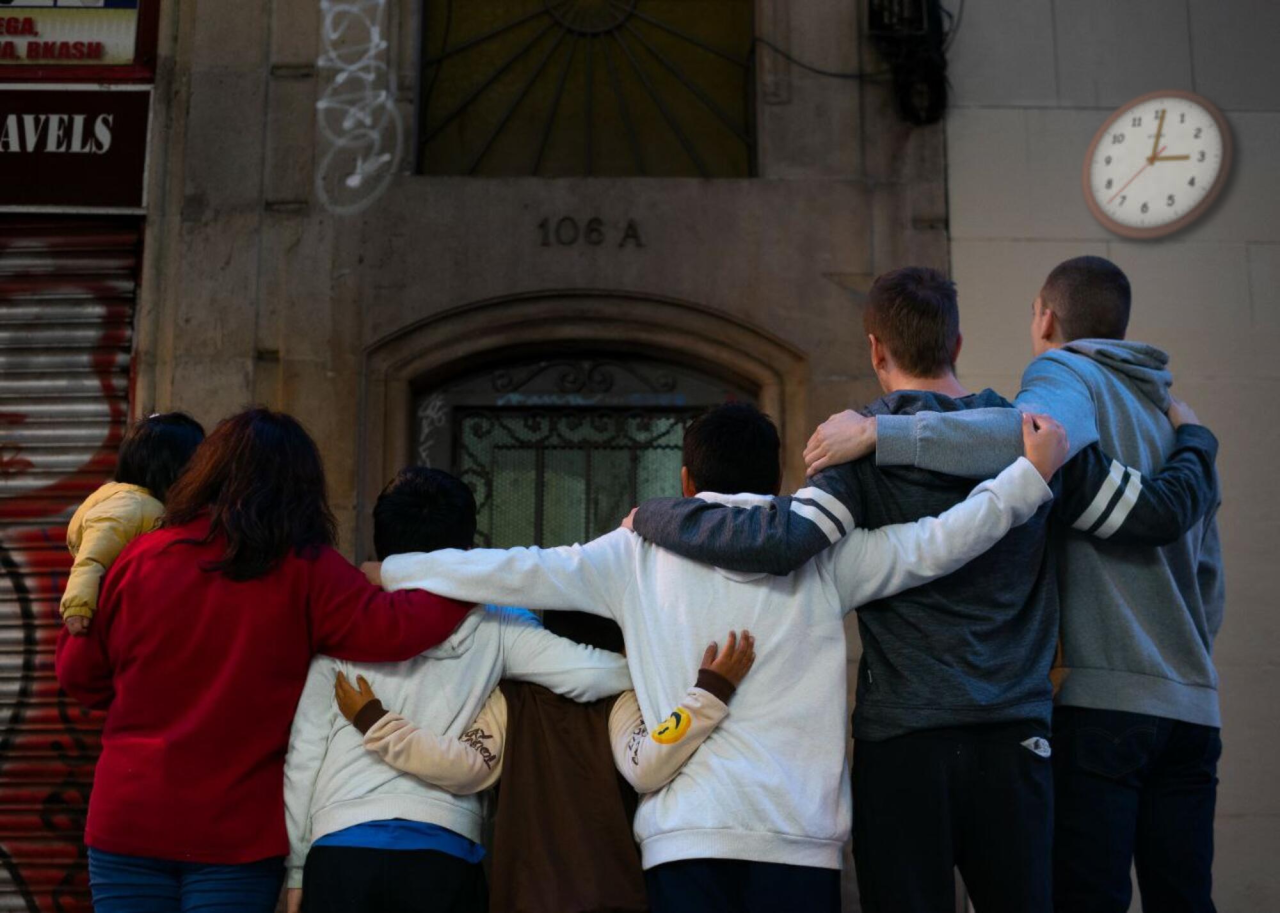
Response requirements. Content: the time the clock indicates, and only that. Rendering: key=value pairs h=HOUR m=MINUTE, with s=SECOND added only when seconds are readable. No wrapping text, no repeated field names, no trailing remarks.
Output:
h=3 m=0 s=37
